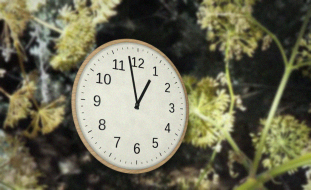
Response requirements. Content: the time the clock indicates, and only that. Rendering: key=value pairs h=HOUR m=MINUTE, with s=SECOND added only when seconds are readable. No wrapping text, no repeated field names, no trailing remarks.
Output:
h=12 m=58
